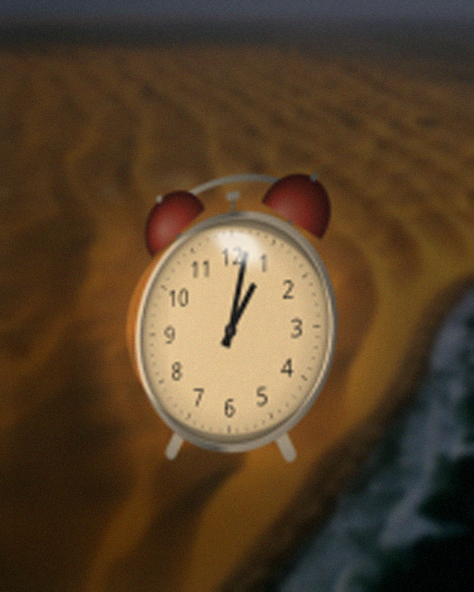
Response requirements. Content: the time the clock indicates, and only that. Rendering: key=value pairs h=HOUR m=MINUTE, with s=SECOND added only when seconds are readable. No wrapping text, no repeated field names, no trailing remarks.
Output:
h=1 m=2
